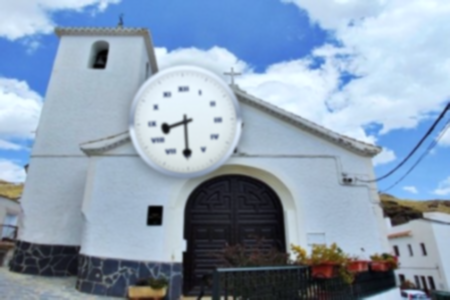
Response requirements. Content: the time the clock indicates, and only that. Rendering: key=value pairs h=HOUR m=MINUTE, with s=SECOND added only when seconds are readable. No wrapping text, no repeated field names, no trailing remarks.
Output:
h=8 m=30
